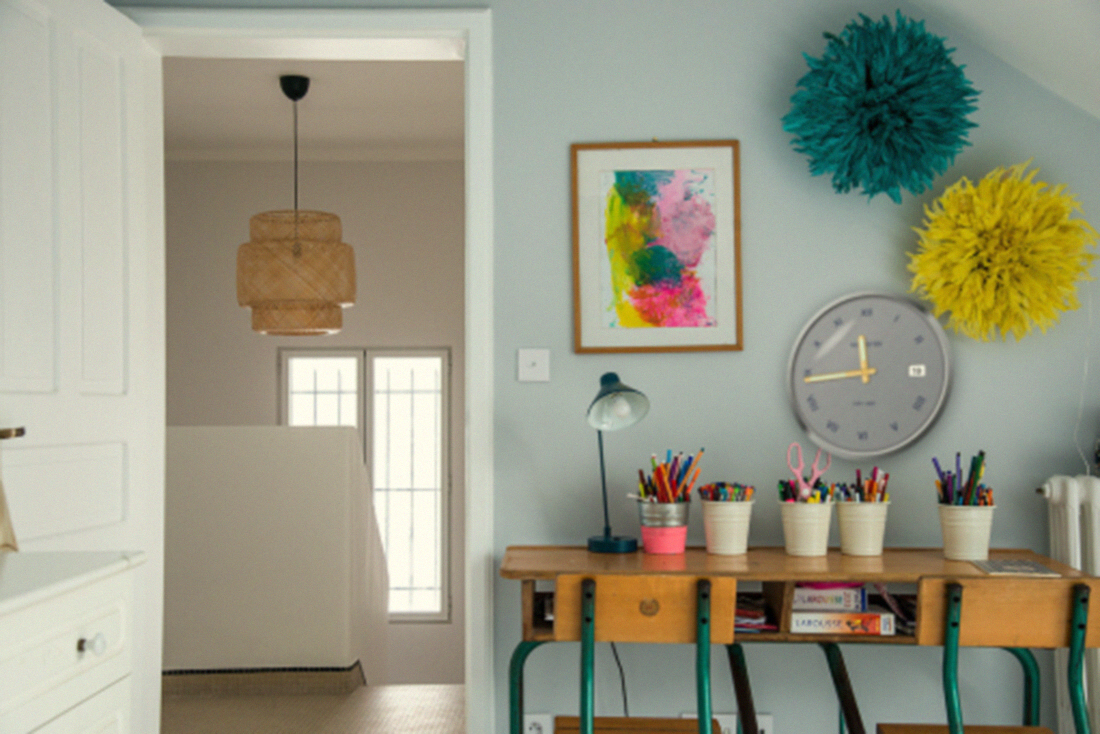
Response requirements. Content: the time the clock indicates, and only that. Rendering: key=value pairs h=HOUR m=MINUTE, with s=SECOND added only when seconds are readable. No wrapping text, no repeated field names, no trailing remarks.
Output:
h=11 m=44
